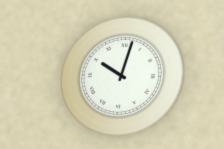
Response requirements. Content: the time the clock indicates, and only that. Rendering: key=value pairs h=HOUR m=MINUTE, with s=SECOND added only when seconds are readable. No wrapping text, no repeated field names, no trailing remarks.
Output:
h=10 m=2
